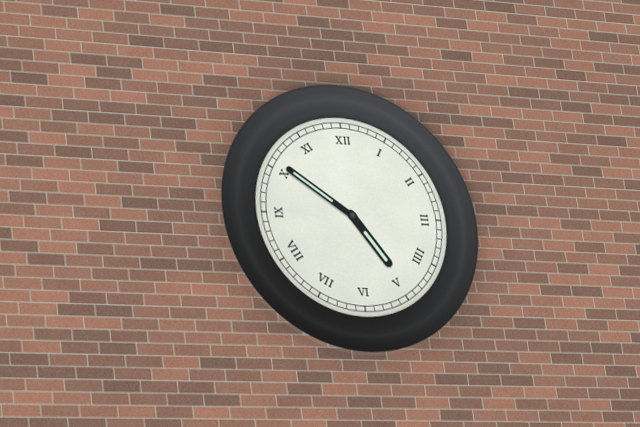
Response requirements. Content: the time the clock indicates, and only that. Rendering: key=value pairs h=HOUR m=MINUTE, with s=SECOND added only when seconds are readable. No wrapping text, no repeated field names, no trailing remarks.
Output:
h=4 m=51
